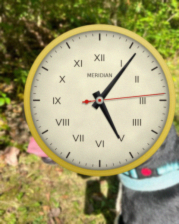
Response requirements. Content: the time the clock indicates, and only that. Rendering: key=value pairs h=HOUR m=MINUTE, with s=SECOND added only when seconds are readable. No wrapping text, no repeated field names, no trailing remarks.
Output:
h=5 m=6 s=14
